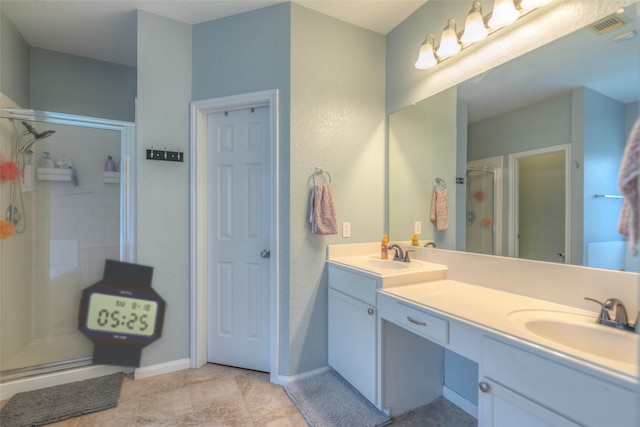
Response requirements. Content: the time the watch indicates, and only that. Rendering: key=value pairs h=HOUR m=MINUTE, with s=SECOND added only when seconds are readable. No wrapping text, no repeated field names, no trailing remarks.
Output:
h=5 m=25
